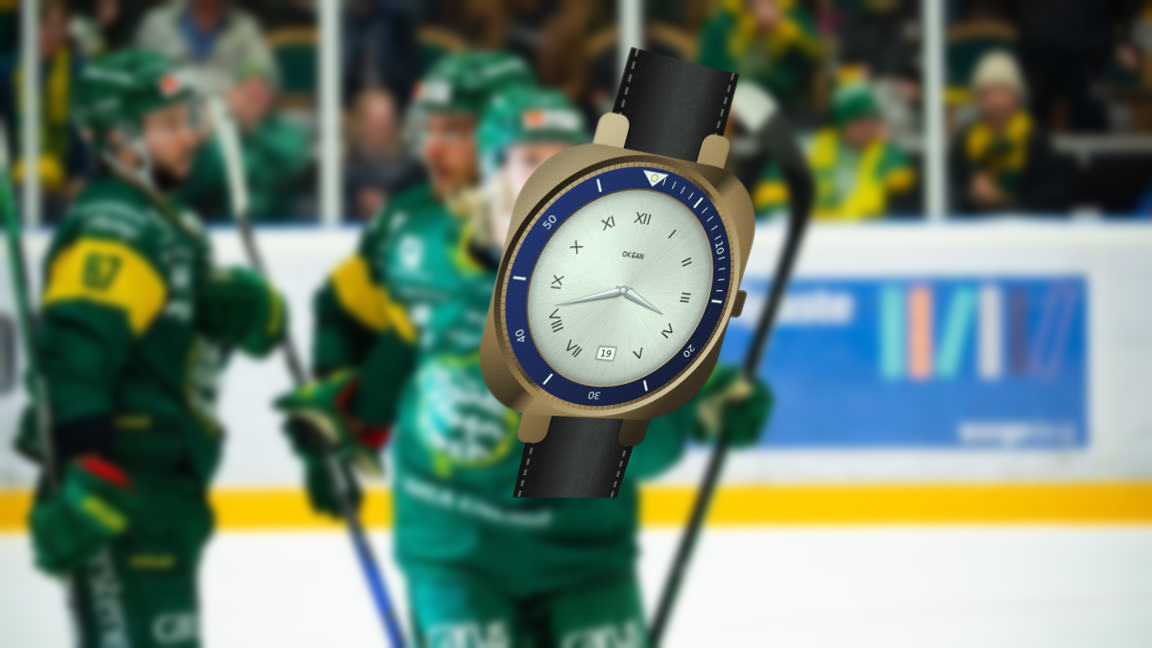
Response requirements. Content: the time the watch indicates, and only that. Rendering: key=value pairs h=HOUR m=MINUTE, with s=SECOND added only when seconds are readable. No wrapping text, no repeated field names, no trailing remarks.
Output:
h=3 m=42
